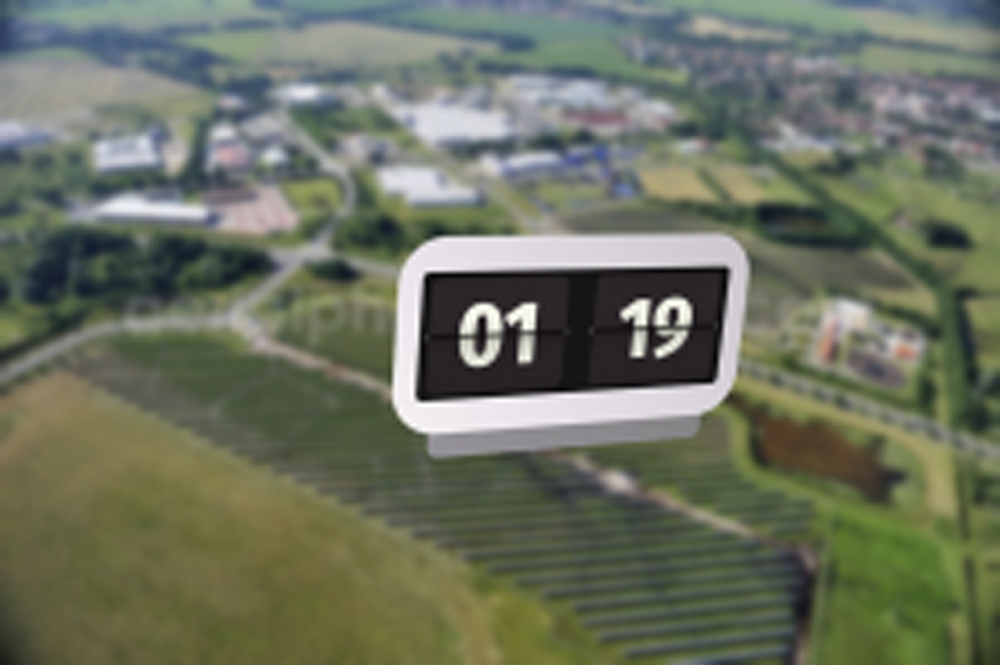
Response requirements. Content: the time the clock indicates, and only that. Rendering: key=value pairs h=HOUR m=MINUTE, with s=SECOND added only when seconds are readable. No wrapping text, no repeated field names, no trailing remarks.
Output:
h=1 m=19
